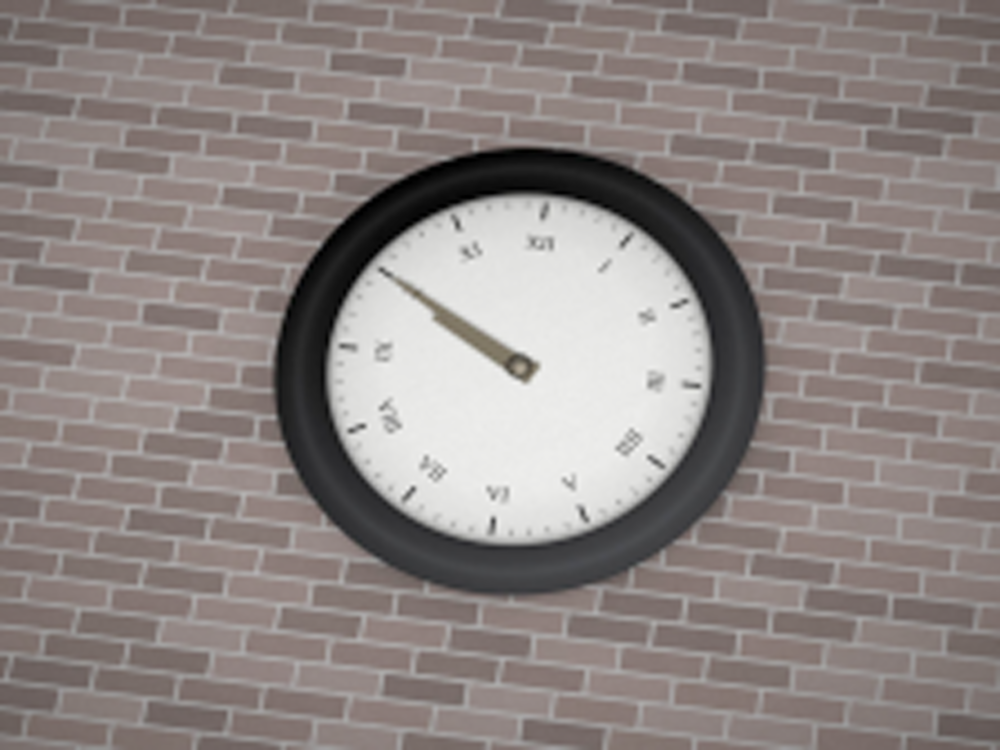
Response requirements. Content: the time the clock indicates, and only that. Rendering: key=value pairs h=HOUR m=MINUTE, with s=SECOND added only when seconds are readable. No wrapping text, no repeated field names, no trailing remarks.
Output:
h=9 m=50
